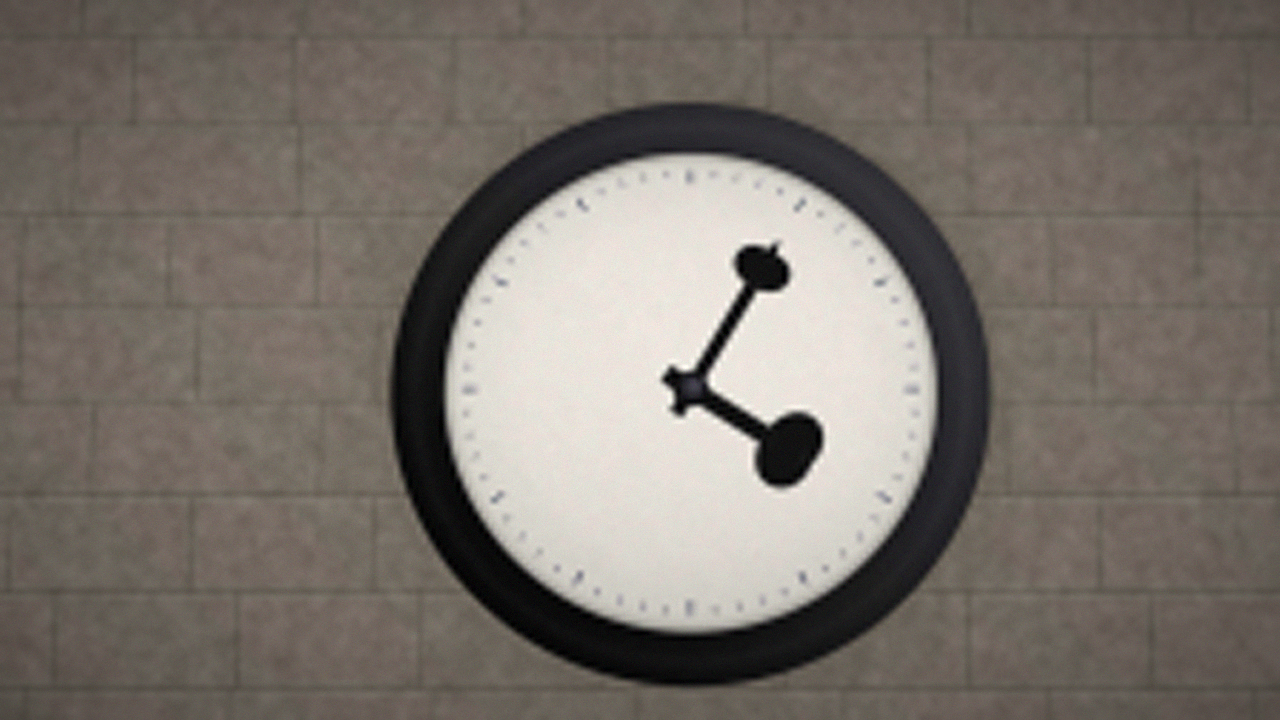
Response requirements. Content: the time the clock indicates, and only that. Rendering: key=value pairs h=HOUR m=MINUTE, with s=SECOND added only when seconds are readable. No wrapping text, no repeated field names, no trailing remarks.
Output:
h=4 m=5
